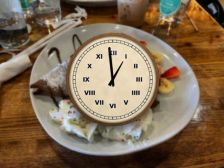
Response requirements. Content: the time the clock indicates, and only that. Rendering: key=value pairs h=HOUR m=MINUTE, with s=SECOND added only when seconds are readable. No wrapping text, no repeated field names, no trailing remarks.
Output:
h=12 m=59
